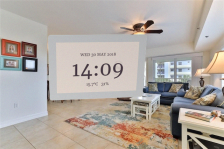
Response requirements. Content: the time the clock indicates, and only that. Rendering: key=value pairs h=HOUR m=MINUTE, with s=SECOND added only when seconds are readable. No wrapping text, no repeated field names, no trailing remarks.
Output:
h=14 m=9
